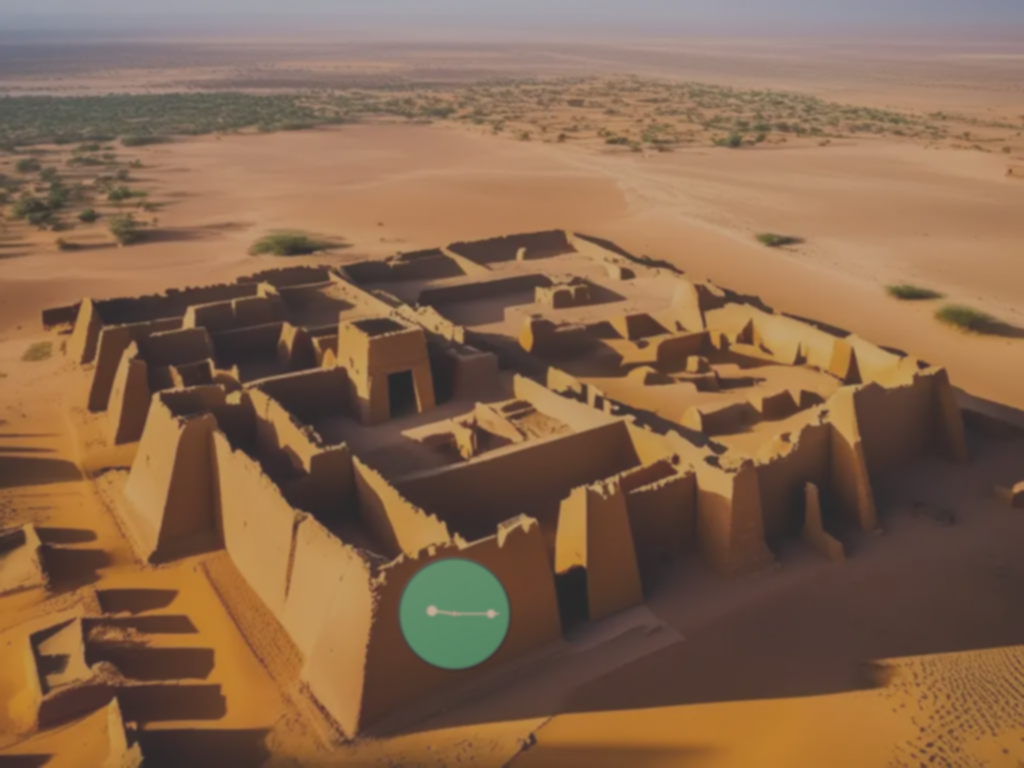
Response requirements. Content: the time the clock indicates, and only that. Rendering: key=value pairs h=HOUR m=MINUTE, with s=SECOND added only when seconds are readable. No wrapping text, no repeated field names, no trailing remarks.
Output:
h=9 m=15
